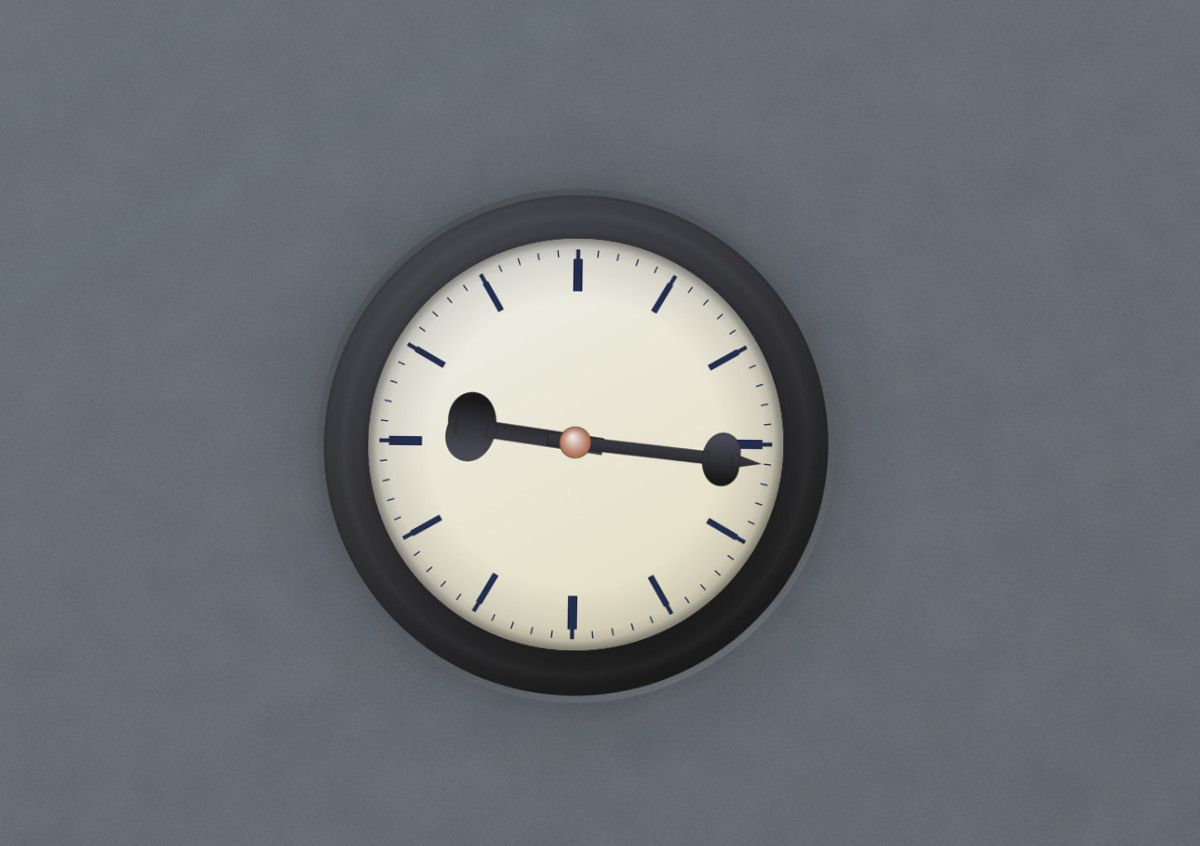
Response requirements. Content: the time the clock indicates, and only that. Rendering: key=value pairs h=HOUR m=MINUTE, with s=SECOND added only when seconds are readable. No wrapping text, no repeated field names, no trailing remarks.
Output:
h=9 m=16
